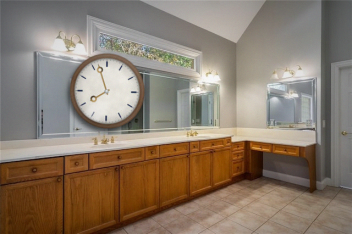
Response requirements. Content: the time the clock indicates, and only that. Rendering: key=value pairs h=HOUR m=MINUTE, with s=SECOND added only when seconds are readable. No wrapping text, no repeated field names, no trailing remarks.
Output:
h=7 m=57
